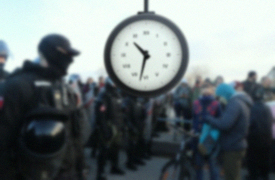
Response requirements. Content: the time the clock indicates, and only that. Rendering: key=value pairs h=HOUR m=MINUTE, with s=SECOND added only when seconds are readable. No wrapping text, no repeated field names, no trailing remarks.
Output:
h=10 m=32
